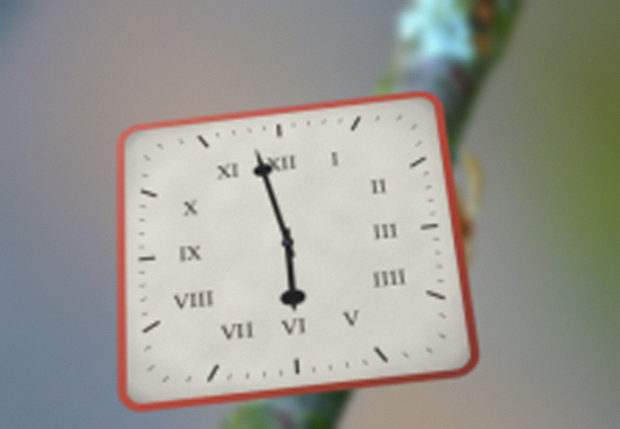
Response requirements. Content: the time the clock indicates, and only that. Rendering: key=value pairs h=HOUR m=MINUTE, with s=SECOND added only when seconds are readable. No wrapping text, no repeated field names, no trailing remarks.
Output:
h=5 m=58
